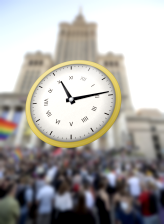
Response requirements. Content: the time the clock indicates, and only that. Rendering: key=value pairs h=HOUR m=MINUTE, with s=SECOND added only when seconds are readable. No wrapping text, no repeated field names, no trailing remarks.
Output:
h=10 m=9
